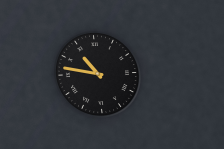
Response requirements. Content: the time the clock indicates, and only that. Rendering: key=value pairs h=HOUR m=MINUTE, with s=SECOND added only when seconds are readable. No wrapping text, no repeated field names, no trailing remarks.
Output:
h=10 m=47
